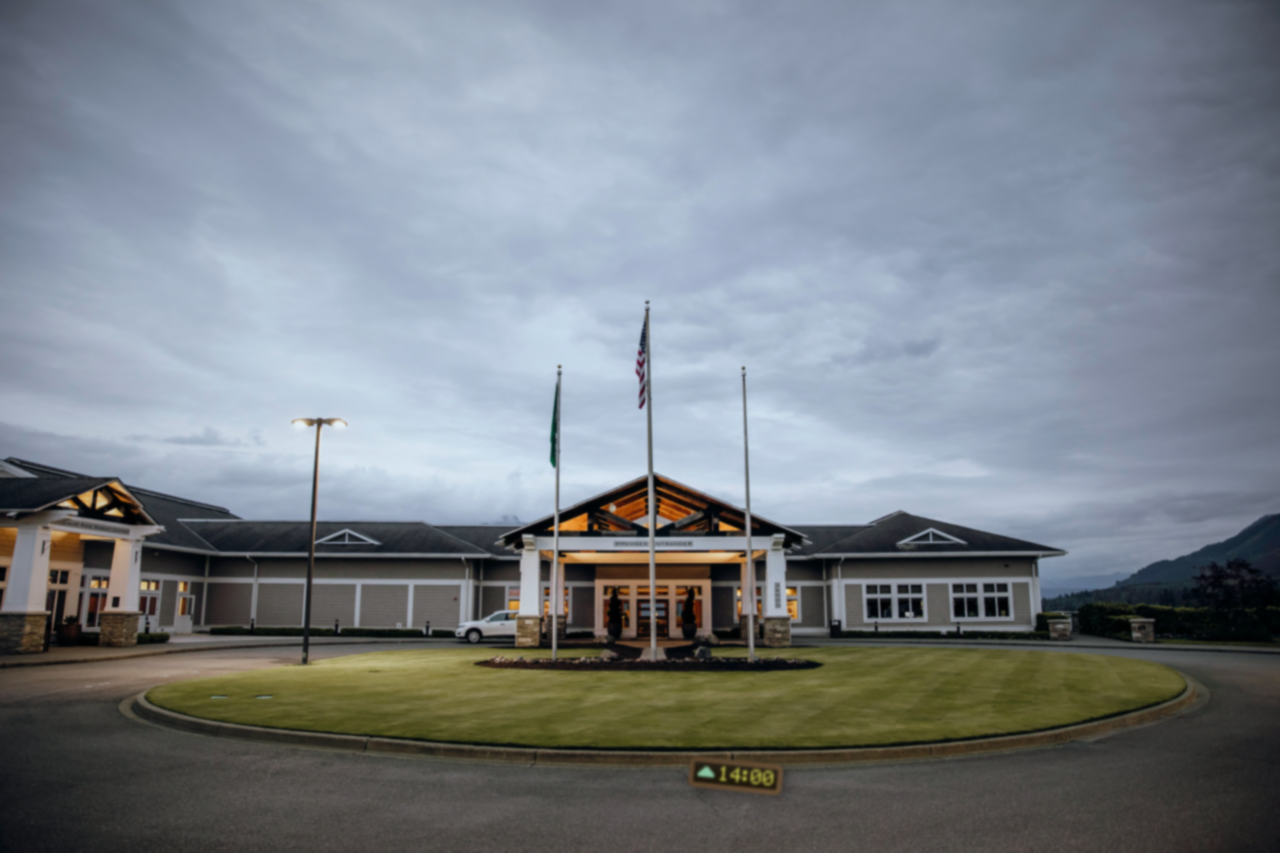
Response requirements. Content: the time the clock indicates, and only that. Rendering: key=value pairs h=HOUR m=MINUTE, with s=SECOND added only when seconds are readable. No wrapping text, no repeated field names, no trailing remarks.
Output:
h=14 m=0
